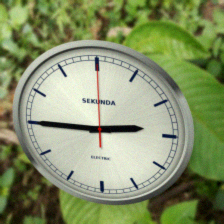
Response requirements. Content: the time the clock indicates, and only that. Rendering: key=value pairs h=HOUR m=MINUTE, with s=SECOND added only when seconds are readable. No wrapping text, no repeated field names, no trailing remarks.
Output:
h=2 m=45 s=0
